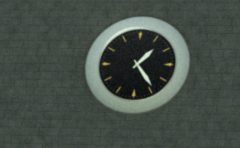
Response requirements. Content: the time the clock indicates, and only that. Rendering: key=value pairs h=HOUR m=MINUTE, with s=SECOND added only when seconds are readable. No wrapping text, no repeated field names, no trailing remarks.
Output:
h=1 m=24
